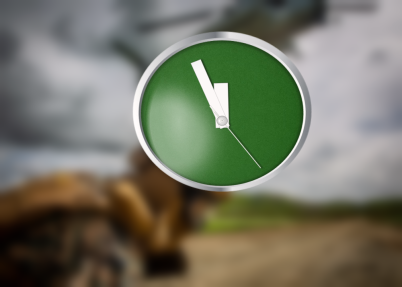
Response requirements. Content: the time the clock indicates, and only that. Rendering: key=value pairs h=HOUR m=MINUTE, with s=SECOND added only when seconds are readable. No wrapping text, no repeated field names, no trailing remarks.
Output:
h=11 m=56 s=24
